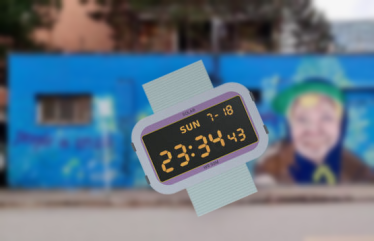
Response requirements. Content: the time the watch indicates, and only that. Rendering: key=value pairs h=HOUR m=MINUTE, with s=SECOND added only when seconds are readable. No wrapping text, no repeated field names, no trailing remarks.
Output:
h=23 m=34 s=43
